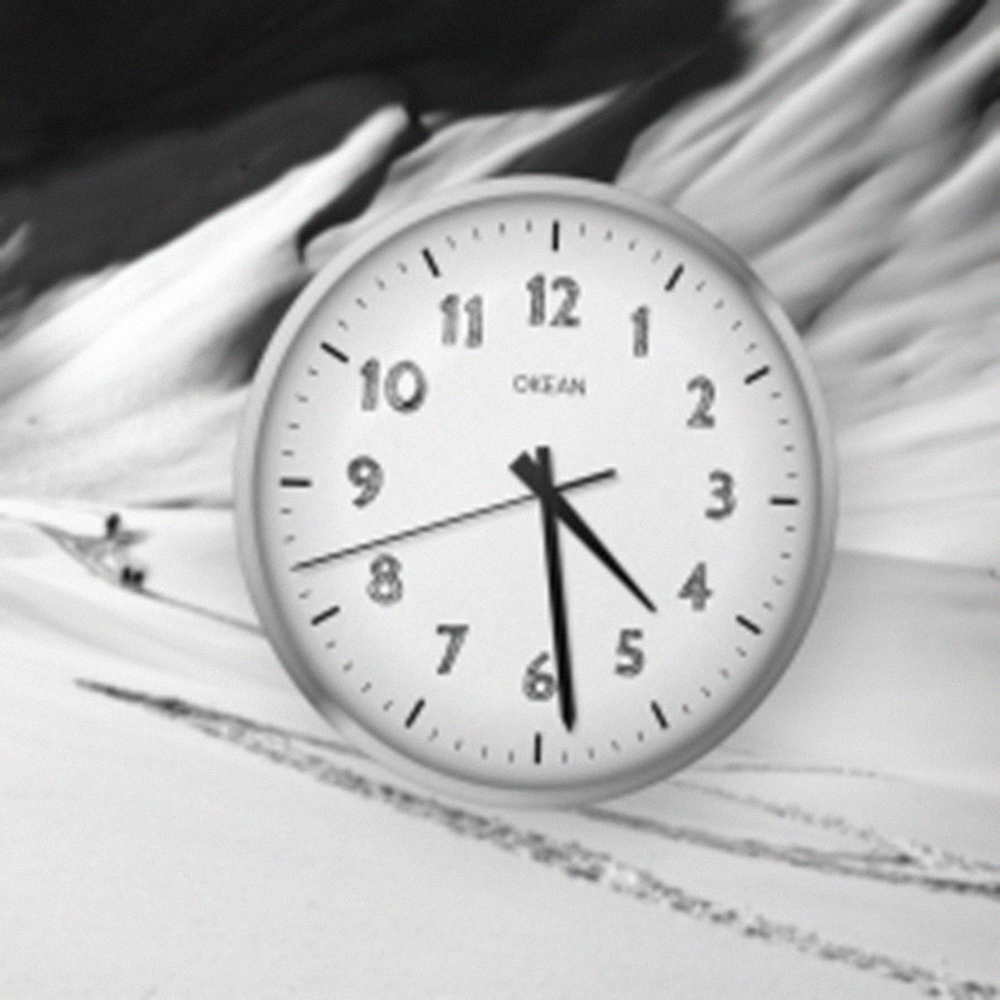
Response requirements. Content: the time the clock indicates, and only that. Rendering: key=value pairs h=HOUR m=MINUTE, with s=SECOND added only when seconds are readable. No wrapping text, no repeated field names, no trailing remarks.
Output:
h=4 m=28 s=42
